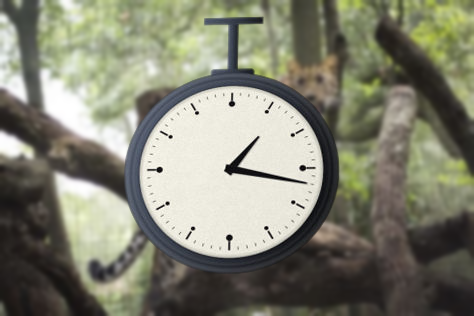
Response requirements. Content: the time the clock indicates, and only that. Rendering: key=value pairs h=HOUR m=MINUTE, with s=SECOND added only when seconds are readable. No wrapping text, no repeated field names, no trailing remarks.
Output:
h=1 m=17
